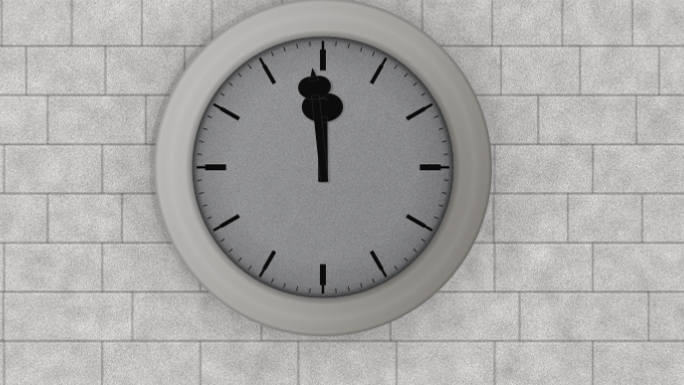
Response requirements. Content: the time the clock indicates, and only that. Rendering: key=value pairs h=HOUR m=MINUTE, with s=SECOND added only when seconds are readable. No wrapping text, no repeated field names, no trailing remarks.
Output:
h=11 m=59
